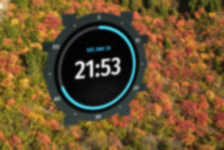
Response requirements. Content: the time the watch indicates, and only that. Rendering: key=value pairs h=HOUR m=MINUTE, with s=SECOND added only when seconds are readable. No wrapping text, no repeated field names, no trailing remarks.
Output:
h=21 m=53
